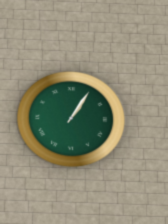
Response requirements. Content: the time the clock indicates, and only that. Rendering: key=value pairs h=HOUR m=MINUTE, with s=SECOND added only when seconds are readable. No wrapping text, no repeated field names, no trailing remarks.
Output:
h=1 m=5
